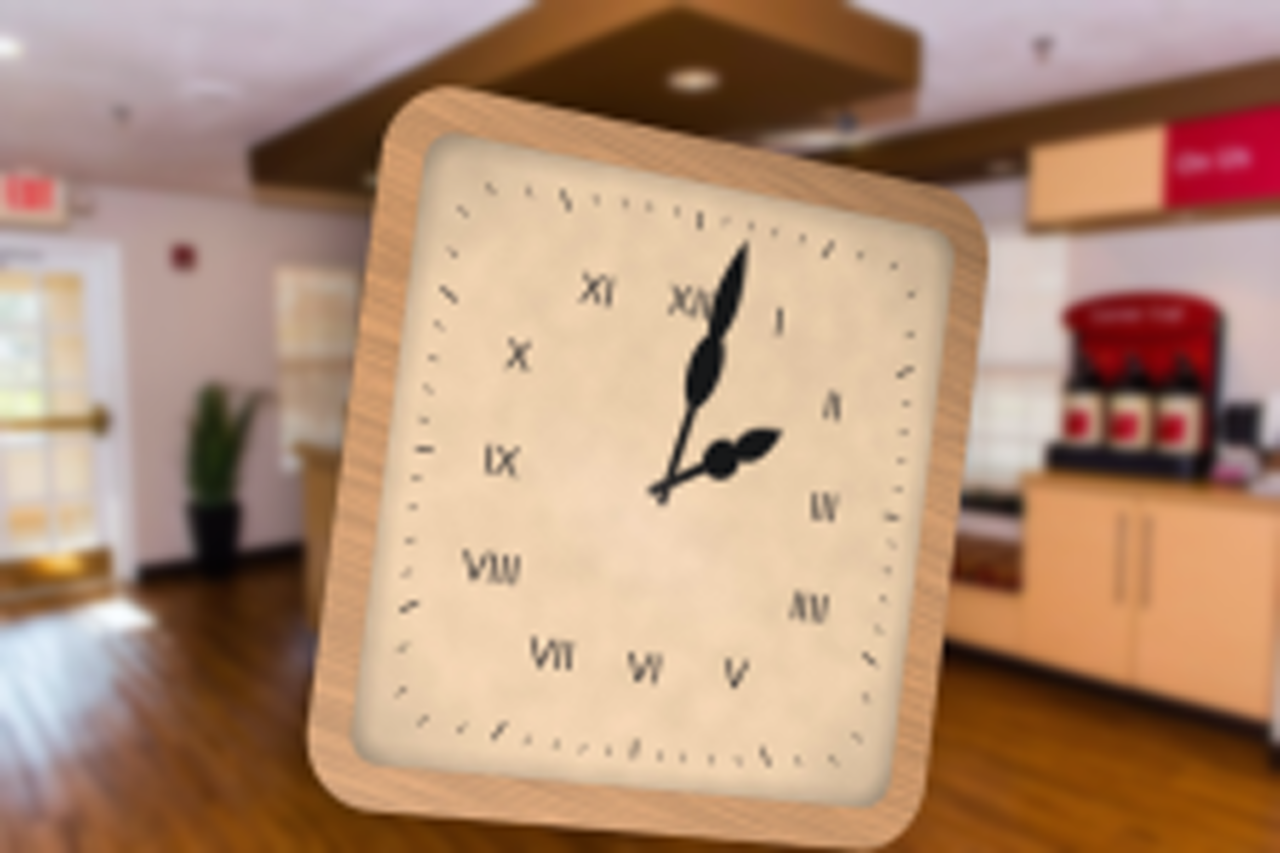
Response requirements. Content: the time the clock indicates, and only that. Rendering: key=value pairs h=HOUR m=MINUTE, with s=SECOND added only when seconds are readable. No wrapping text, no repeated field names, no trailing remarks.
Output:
h=2 m=2
